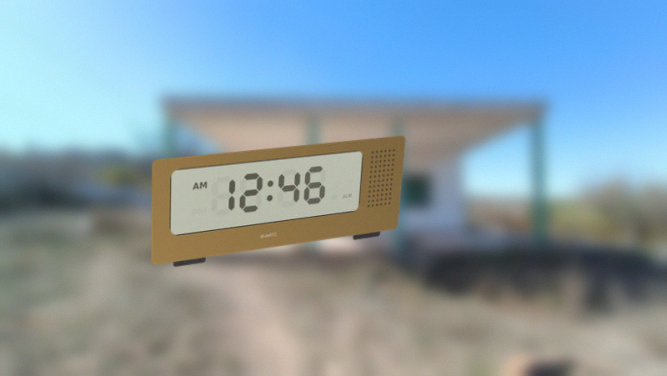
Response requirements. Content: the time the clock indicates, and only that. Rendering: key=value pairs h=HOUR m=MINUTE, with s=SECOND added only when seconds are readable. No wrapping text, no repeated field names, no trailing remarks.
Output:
h=12 m=46
